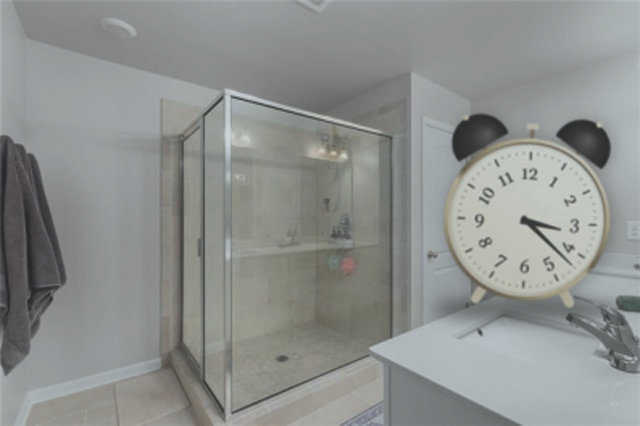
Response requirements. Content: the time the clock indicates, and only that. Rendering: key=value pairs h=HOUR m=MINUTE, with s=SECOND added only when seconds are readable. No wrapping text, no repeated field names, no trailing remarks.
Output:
h=3 m=22
